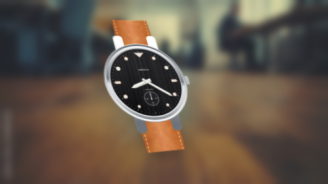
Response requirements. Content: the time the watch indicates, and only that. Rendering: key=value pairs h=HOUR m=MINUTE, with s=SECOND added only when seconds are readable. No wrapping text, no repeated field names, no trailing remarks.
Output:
h=8 m=21
